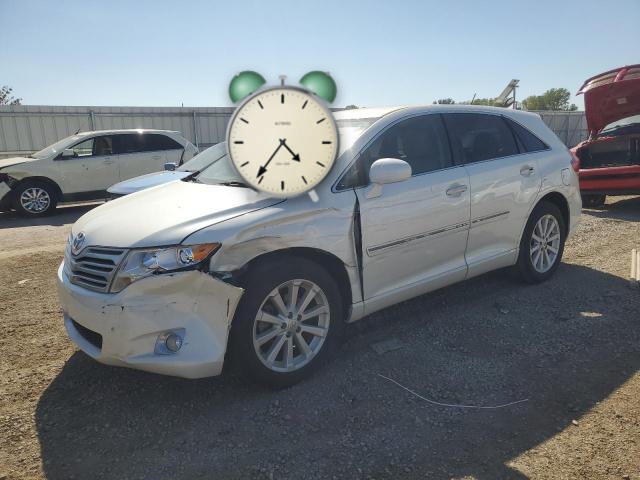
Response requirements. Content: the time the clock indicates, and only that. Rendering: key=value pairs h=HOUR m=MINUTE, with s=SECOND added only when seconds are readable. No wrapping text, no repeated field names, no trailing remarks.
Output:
h=4 m=36
